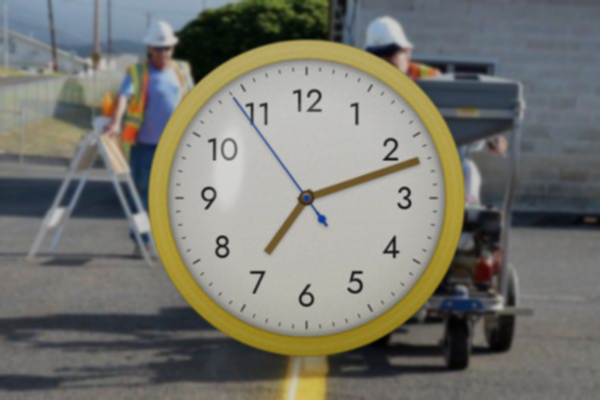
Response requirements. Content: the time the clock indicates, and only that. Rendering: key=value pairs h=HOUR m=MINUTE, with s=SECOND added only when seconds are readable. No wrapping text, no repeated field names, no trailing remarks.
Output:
h=7 m=11 s=54
